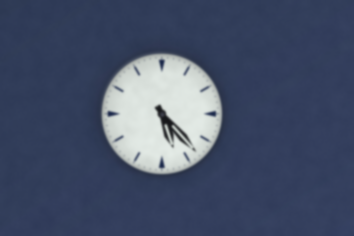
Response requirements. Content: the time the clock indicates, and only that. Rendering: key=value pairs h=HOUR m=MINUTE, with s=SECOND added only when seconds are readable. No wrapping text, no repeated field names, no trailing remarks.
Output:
h=5 m=23
